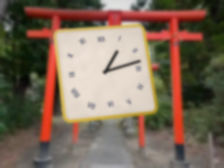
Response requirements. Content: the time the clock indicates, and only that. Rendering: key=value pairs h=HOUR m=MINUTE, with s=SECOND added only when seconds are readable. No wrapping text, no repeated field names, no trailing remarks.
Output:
h=1 m=13
